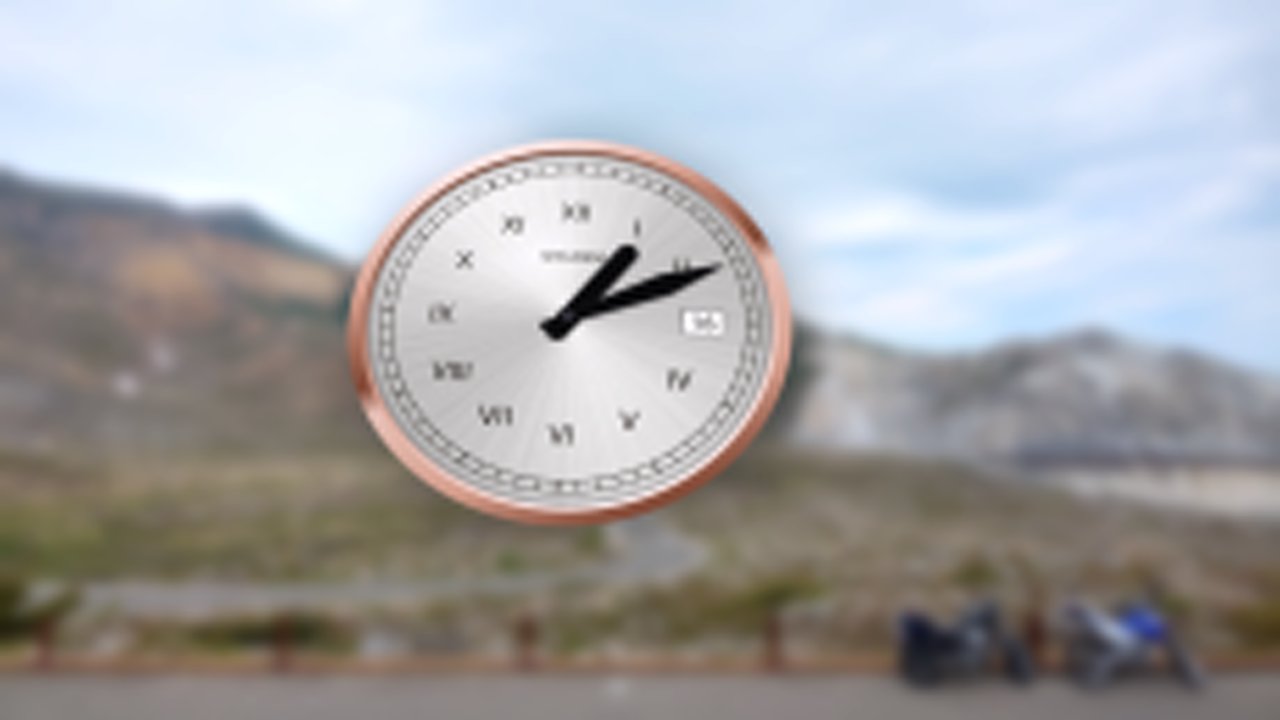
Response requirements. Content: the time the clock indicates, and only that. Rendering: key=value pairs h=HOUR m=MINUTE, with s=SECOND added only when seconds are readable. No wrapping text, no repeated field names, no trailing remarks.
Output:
h=1 m=11
